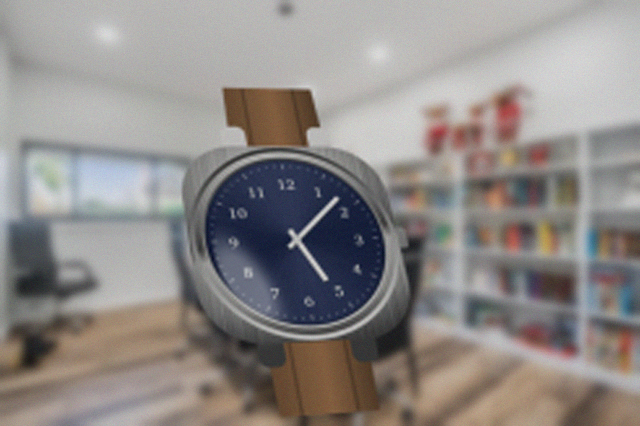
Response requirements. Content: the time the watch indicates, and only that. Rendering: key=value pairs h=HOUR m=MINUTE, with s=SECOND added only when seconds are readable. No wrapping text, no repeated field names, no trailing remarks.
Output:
h=5 m=8
